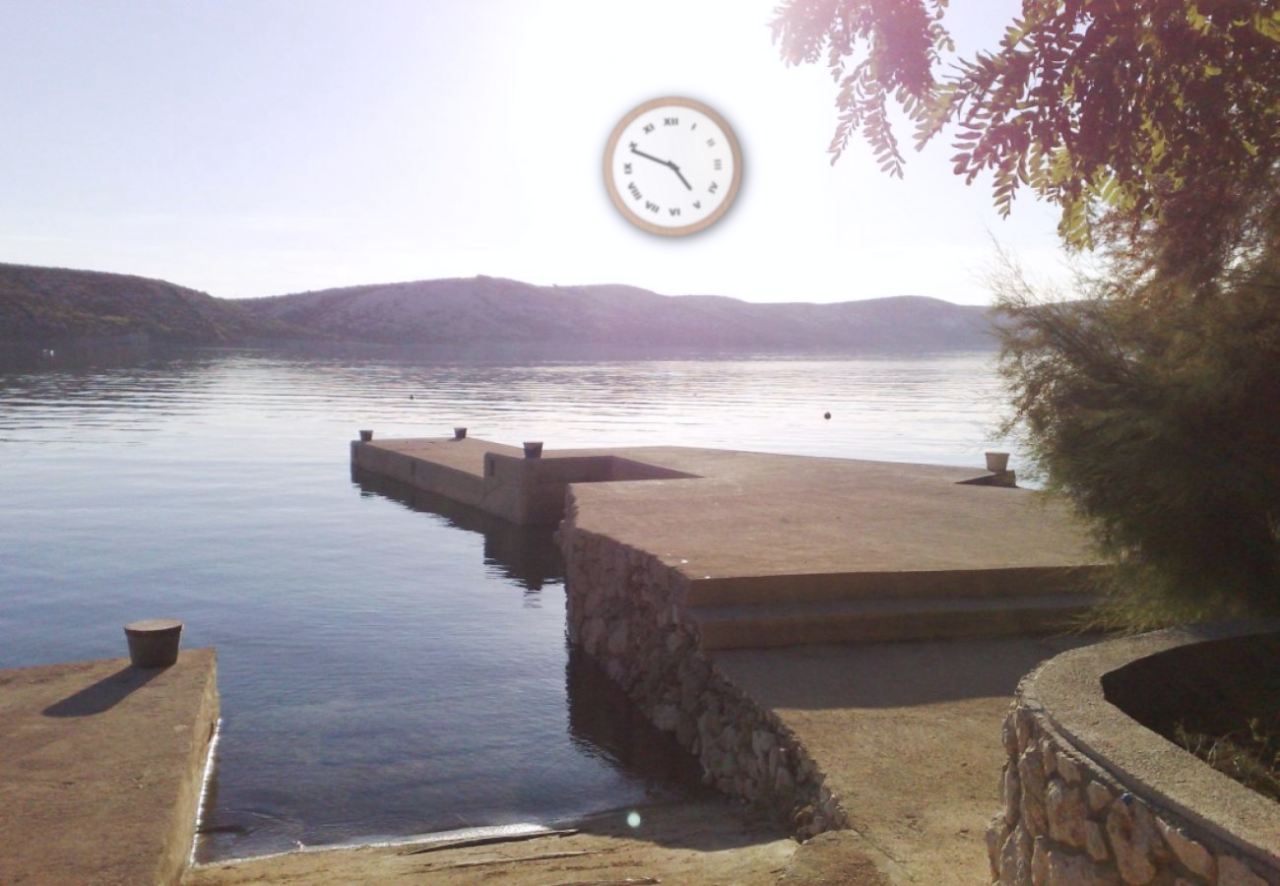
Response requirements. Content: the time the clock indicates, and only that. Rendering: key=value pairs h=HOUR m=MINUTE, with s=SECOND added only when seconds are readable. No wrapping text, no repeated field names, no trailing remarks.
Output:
h=4 m=49
